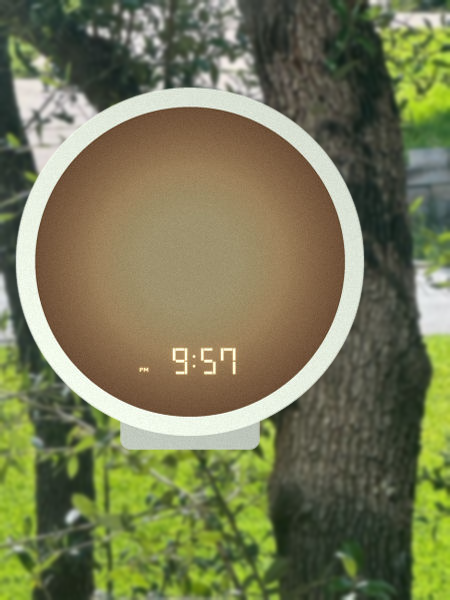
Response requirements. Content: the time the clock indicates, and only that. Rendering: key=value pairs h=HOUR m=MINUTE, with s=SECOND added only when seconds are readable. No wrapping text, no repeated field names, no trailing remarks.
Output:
h=9 m=57
